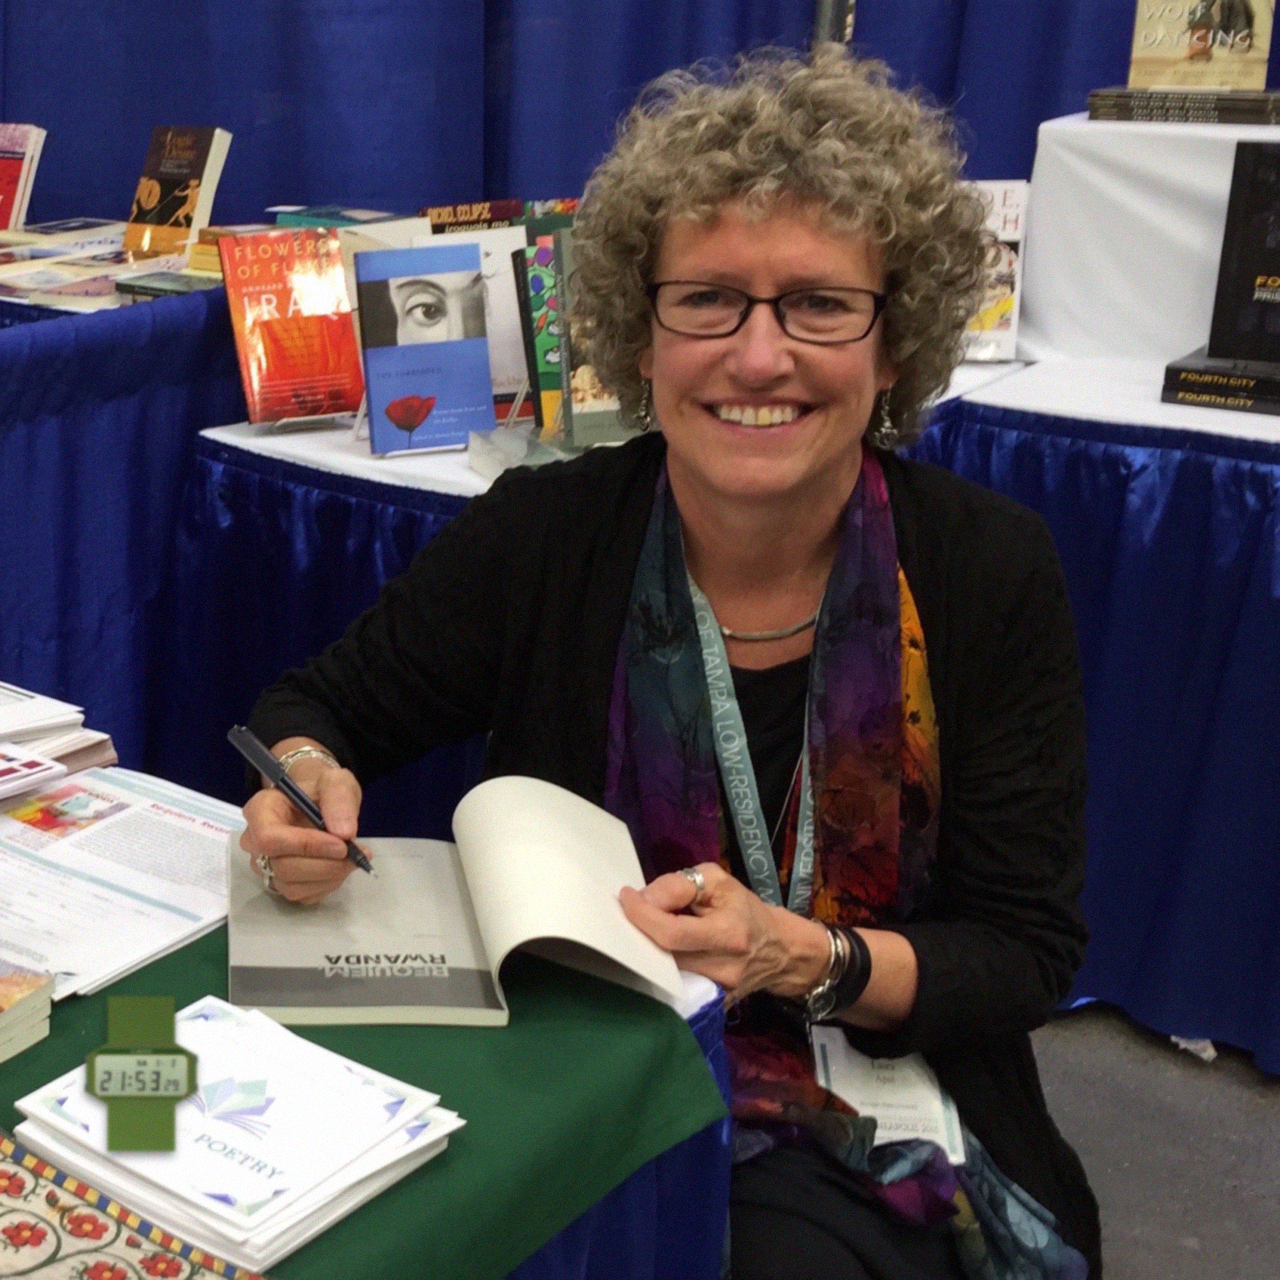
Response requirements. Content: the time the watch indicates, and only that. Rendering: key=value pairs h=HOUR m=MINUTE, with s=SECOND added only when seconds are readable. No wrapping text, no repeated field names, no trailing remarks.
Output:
h=21 m=53
